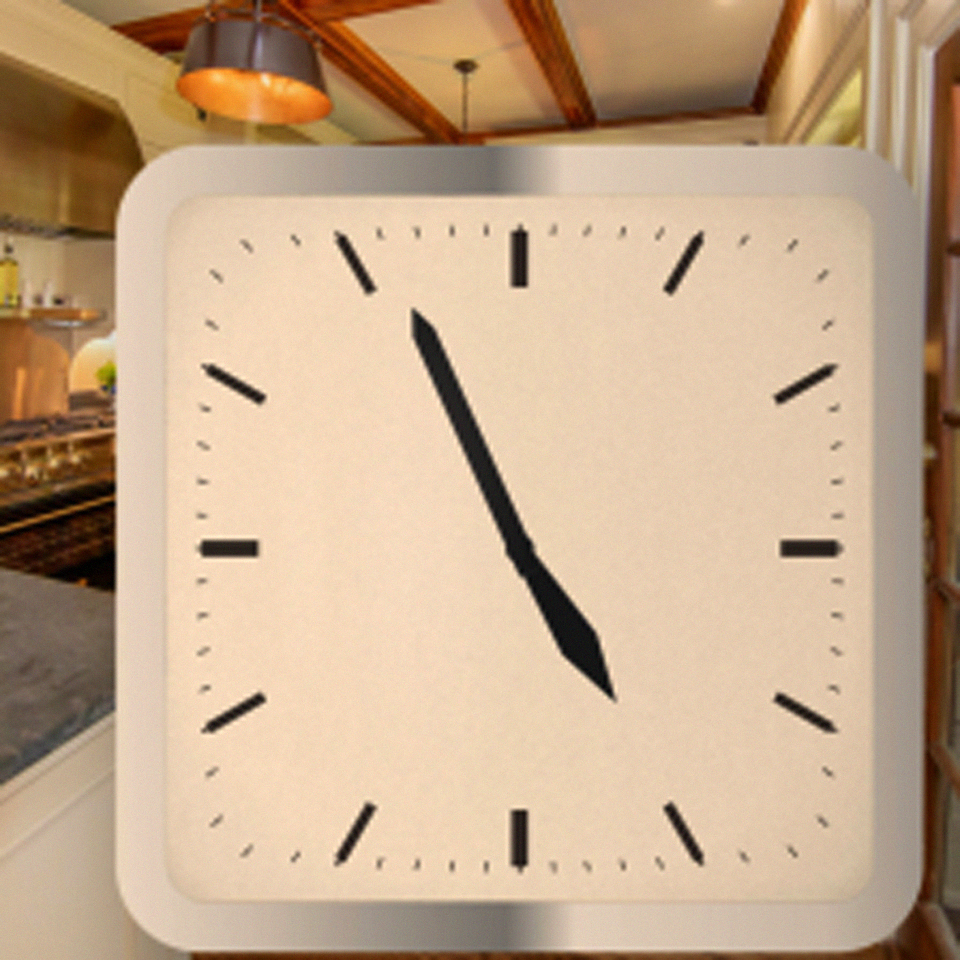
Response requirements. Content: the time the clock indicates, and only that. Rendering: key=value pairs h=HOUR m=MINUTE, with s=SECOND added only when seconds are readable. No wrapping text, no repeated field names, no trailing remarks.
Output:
h=4 m=56
